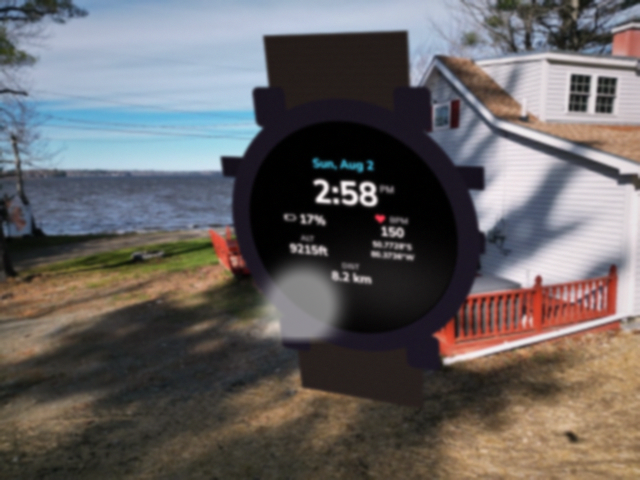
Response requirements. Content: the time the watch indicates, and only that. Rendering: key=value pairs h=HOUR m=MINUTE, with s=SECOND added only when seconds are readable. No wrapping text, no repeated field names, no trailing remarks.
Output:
h=2 m=58
